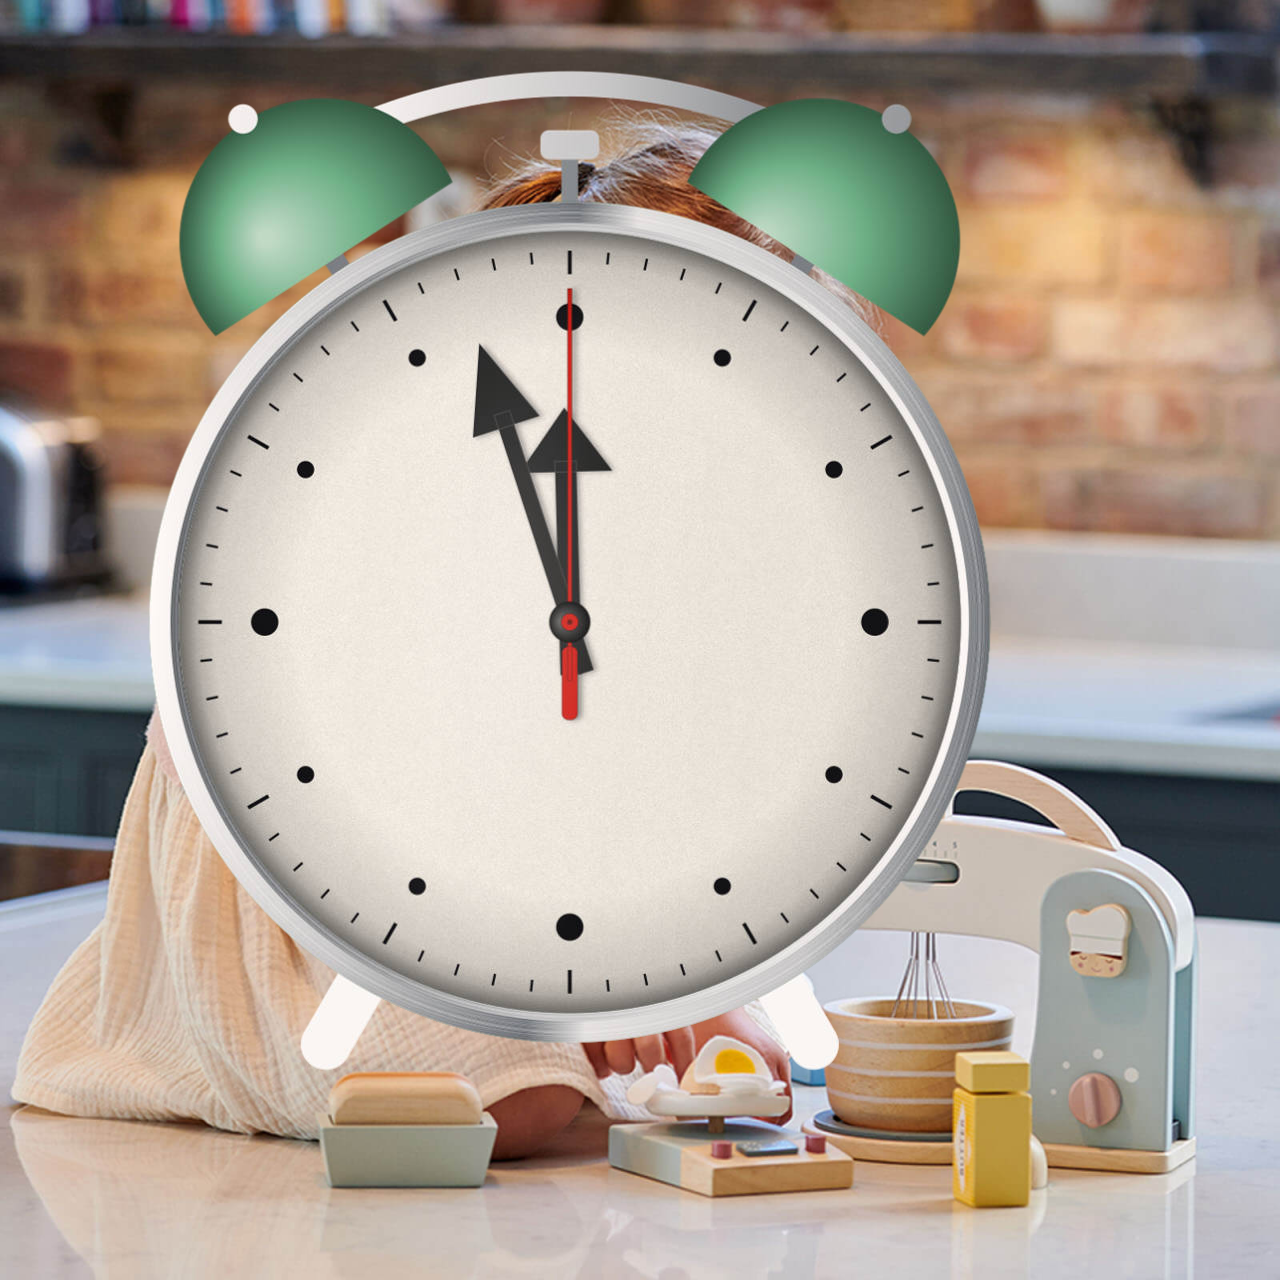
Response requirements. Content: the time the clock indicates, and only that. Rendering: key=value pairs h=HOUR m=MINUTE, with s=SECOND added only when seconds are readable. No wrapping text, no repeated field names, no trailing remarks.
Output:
h=11 m=57 s=0
